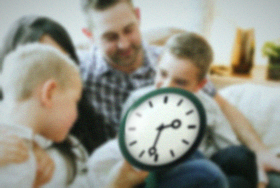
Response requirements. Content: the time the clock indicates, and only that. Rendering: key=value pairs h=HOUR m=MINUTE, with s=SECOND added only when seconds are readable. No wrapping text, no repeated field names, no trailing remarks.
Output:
h=2 m=32
